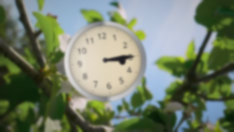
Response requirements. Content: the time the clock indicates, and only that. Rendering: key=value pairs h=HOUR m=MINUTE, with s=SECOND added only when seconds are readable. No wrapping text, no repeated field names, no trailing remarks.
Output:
h=3 m=15
